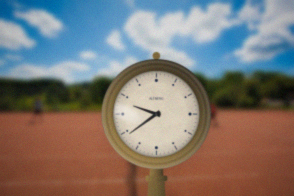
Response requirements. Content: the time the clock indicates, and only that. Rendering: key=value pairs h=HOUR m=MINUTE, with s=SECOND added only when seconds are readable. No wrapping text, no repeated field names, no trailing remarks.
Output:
h=9 m=39
